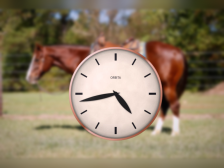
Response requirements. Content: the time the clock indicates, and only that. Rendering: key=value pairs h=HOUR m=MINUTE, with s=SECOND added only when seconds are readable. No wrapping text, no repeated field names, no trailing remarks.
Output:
h=4 m=43
